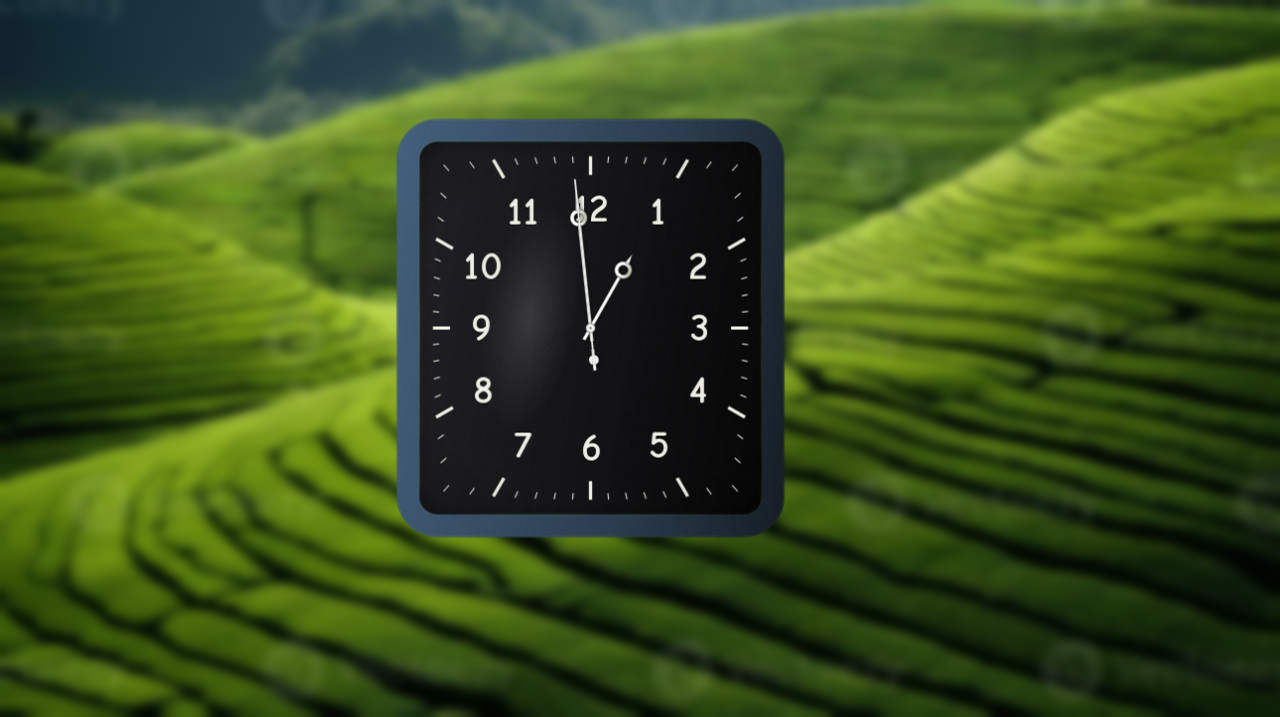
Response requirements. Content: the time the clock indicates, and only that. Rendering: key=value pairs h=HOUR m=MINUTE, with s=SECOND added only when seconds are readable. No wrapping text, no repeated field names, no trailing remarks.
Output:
h=12 m=58 s=59
